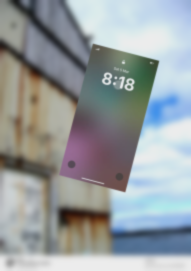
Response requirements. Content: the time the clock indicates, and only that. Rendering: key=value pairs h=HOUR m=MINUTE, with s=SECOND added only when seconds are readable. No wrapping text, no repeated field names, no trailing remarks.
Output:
h=8 m=18
